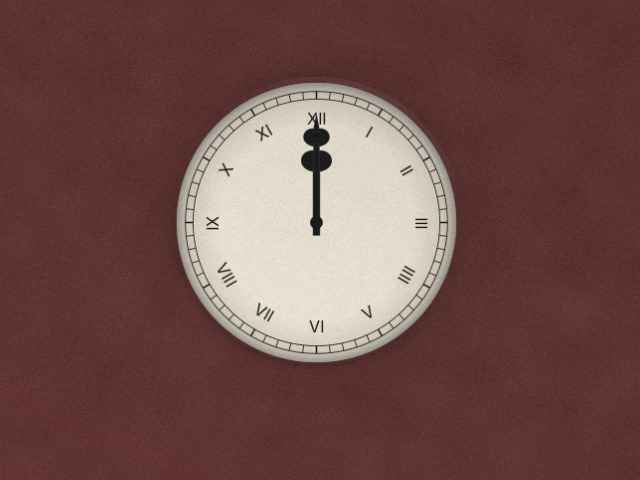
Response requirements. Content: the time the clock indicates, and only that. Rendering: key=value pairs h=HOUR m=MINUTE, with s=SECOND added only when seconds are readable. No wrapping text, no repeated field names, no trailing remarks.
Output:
h=12 m=0
